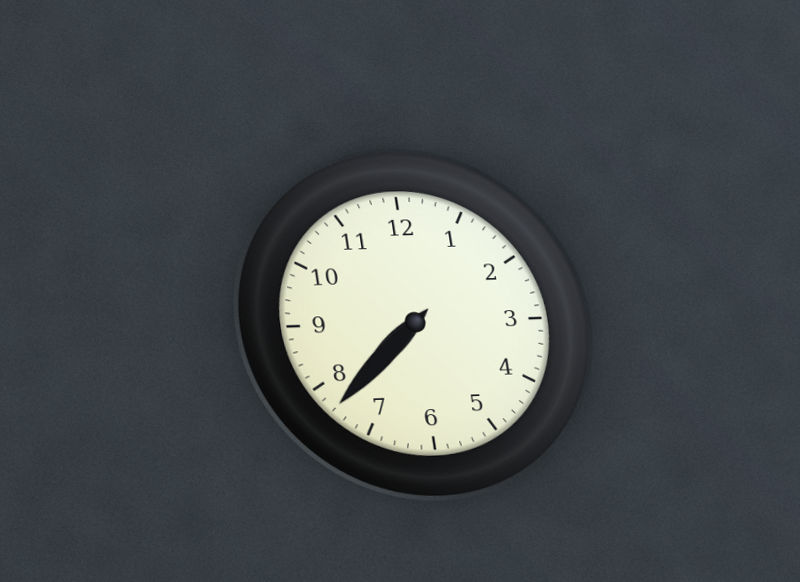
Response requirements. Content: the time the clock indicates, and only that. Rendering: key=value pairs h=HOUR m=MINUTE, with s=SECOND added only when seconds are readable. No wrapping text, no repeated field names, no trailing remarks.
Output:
h=7 m=38
